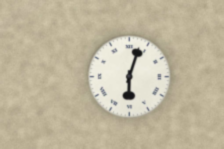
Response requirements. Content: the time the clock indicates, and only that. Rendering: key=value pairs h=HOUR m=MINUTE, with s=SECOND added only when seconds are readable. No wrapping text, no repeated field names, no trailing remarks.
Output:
h=6 m=3
